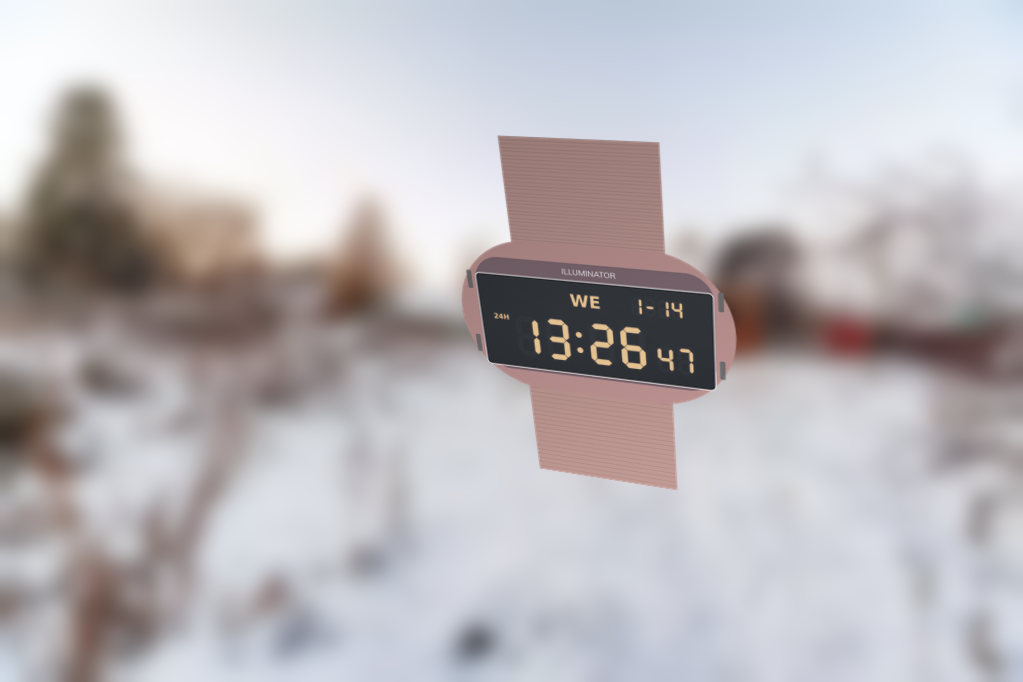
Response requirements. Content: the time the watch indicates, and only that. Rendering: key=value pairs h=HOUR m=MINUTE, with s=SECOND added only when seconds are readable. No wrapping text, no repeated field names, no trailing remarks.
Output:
h=13 m=26 s=47
